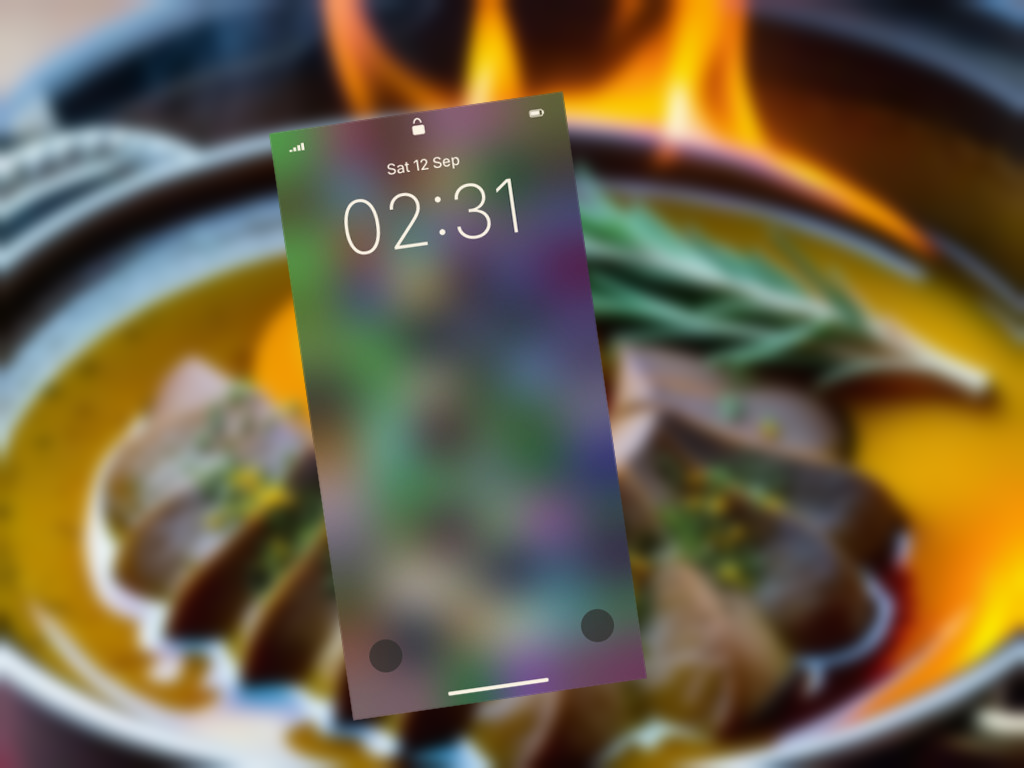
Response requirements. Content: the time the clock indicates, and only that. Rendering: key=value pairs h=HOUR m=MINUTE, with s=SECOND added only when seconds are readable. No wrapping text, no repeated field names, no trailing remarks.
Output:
h=2 m=31
